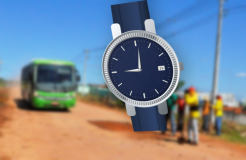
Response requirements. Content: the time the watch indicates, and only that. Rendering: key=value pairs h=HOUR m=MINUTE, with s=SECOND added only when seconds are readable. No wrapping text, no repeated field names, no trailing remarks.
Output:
h=9 m=1
